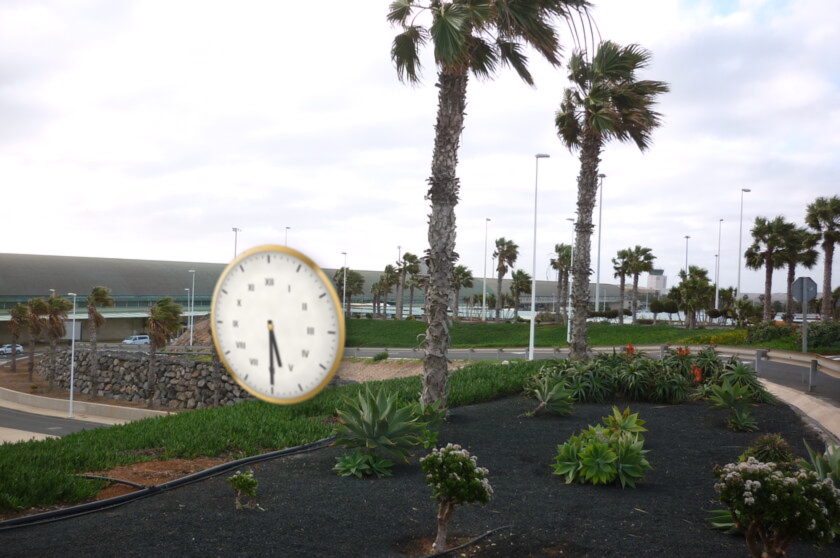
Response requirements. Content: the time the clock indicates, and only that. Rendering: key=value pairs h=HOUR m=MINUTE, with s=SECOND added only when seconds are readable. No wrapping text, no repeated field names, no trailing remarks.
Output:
h=5 m=30
